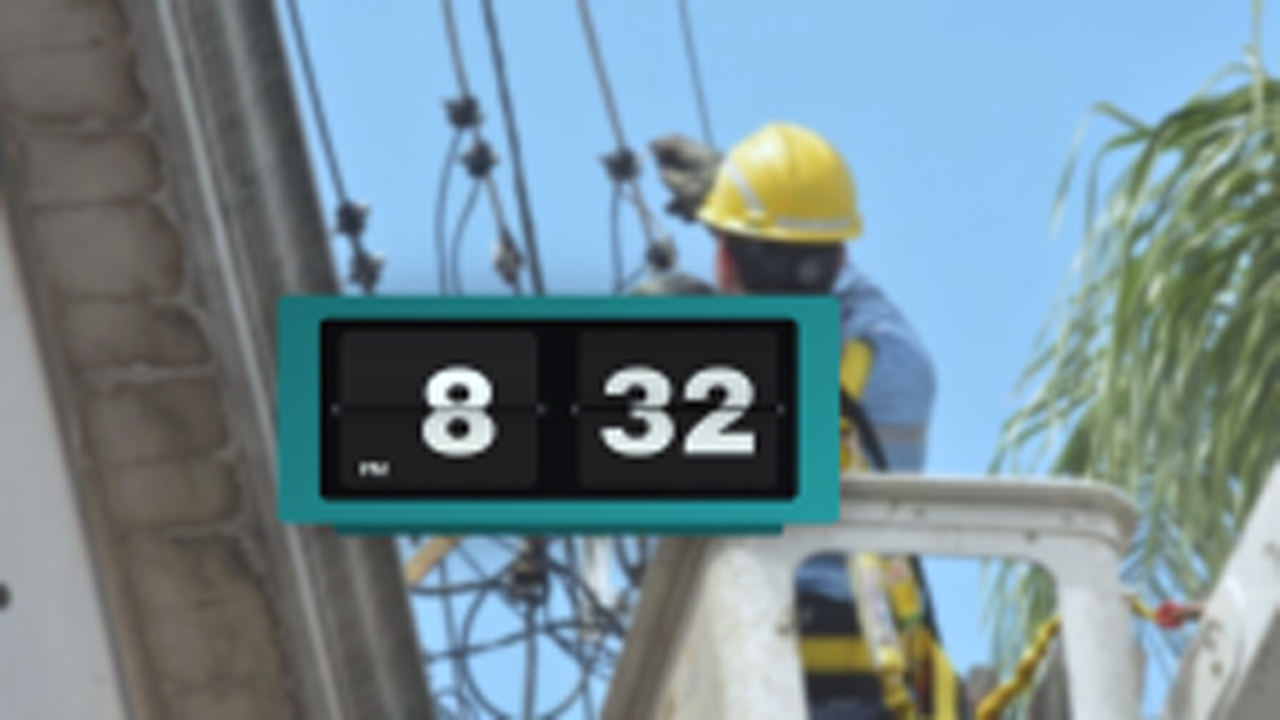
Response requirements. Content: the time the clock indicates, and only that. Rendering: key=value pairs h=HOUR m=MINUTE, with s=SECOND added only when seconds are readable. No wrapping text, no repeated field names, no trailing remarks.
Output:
h=8 m=32
